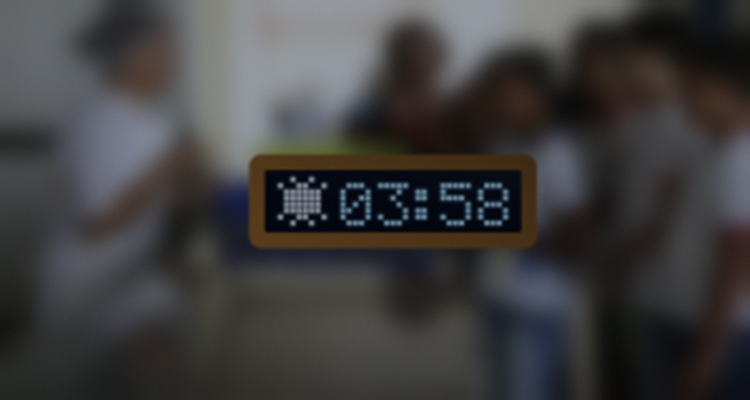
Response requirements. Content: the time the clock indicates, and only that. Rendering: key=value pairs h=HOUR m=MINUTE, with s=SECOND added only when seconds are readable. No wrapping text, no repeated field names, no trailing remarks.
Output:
h=3 m=58
